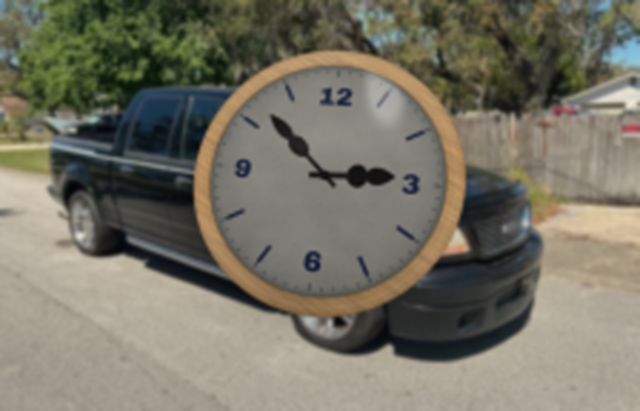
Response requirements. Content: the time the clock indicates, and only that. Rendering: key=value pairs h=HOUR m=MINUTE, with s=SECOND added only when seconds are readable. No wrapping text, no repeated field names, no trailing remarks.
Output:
h=2 m=52
